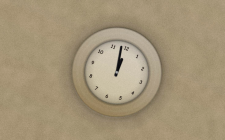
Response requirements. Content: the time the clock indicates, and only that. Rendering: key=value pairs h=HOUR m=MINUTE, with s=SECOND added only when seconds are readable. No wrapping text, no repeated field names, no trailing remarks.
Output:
h=11 m=58
